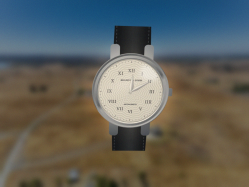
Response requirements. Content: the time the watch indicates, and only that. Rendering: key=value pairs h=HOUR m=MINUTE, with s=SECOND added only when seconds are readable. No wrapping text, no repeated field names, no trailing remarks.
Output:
h=12 m=10
